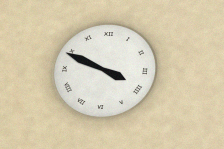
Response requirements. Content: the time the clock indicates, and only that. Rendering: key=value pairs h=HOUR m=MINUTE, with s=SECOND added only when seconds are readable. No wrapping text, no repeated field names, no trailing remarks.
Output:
h=3 m=49
